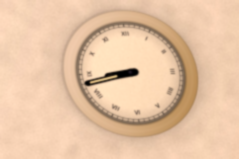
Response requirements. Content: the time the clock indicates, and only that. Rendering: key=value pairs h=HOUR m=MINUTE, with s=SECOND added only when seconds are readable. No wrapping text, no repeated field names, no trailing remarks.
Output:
h=8 m=43
